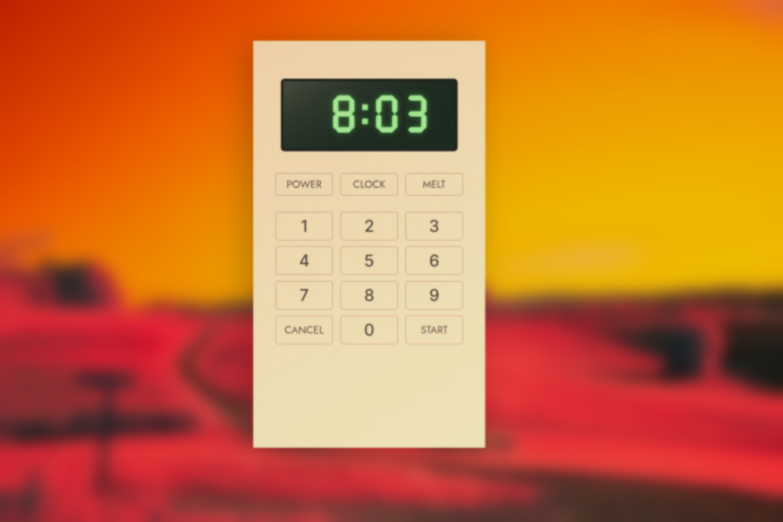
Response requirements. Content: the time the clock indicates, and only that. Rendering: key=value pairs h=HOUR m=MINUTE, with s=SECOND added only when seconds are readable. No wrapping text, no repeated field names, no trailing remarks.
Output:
h=8 m=3
